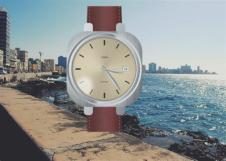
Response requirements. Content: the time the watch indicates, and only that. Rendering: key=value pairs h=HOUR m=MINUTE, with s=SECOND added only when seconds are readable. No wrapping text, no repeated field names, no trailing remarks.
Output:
h=3 m=24
